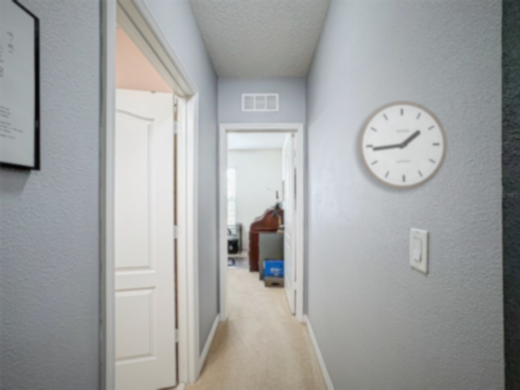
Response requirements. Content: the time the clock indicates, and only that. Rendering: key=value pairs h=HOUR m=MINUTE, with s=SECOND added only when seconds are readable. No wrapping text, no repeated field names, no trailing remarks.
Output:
h=1 m=44
